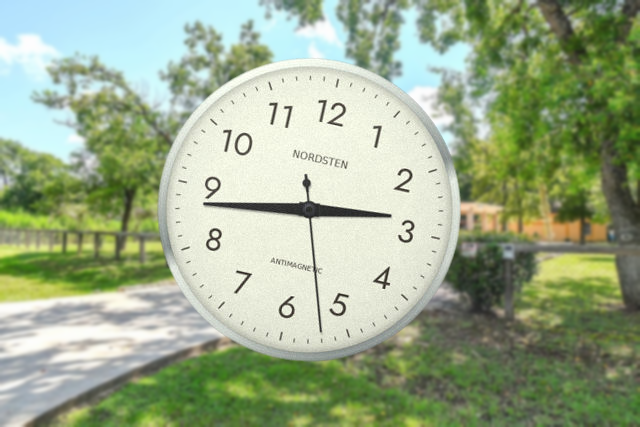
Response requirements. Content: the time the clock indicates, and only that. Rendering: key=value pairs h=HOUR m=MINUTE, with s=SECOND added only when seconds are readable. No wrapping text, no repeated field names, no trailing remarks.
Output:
h=2 m=43 s=27
